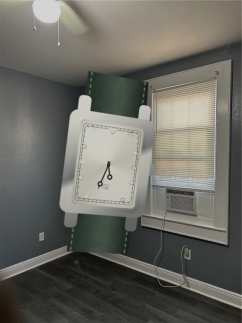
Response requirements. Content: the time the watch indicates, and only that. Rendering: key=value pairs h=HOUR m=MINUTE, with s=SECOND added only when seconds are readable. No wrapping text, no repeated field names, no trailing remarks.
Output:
h=5 m=33
